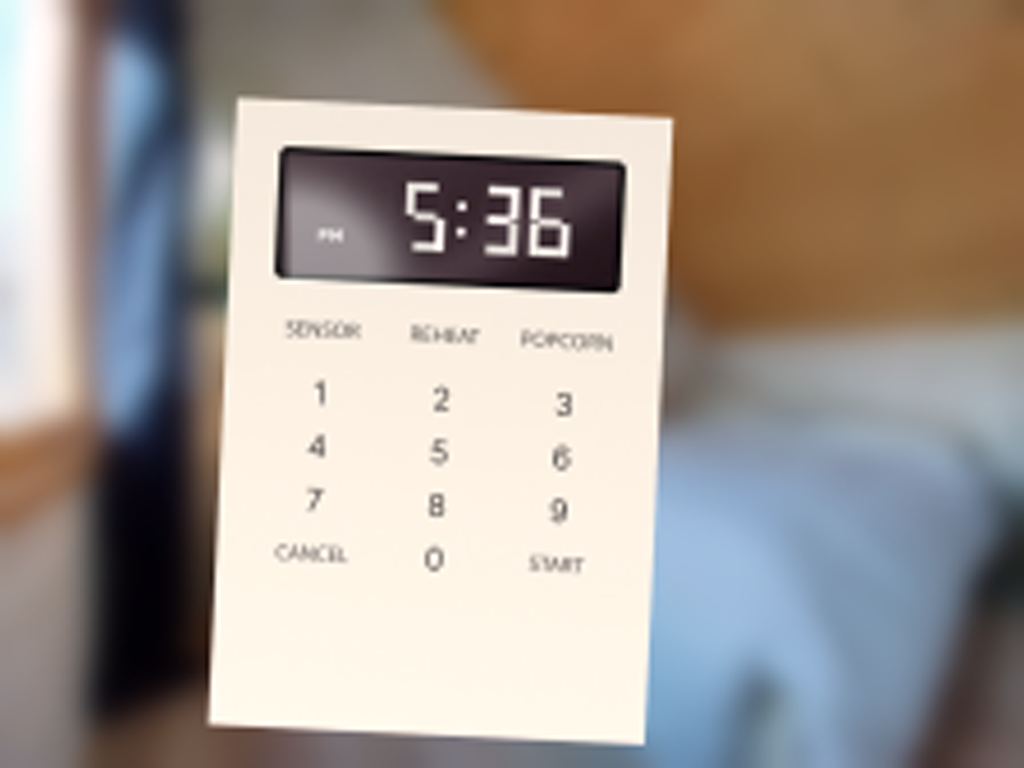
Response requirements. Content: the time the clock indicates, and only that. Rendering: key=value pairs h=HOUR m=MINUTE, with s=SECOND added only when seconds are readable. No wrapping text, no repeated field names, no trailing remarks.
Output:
h=5 m=36
